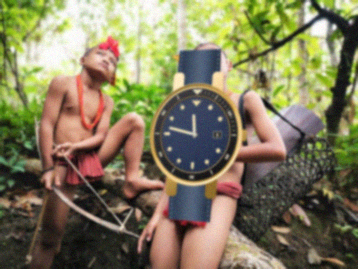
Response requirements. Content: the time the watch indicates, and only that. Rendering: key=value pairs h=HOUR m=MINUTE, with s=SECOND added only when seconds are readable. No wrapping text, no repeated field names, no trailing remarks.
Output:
h=11 m=47
